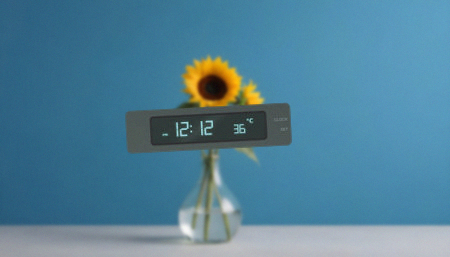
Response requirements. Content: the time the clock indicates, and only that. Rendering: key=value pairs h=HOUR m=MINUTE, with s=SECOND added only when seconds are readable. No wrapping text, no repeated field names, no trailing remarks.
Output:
h=12 m=12
